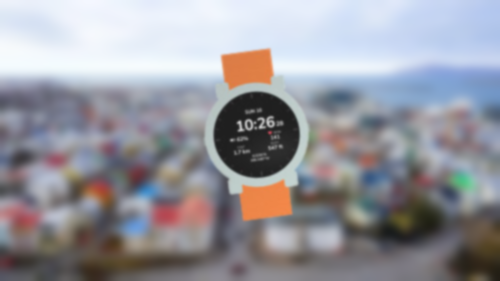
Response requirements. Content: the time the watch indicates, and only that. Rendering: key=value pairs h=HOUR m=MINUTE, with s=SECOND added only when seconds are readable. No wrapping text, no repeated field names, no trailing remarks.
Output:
h=10 m=26
